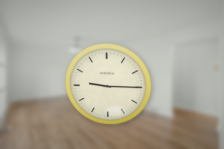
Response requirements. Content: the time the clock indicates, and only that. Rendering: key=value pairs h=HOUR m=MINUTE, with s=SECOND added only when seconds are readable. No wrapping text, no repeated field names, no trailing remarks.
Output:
h=9 m=15
